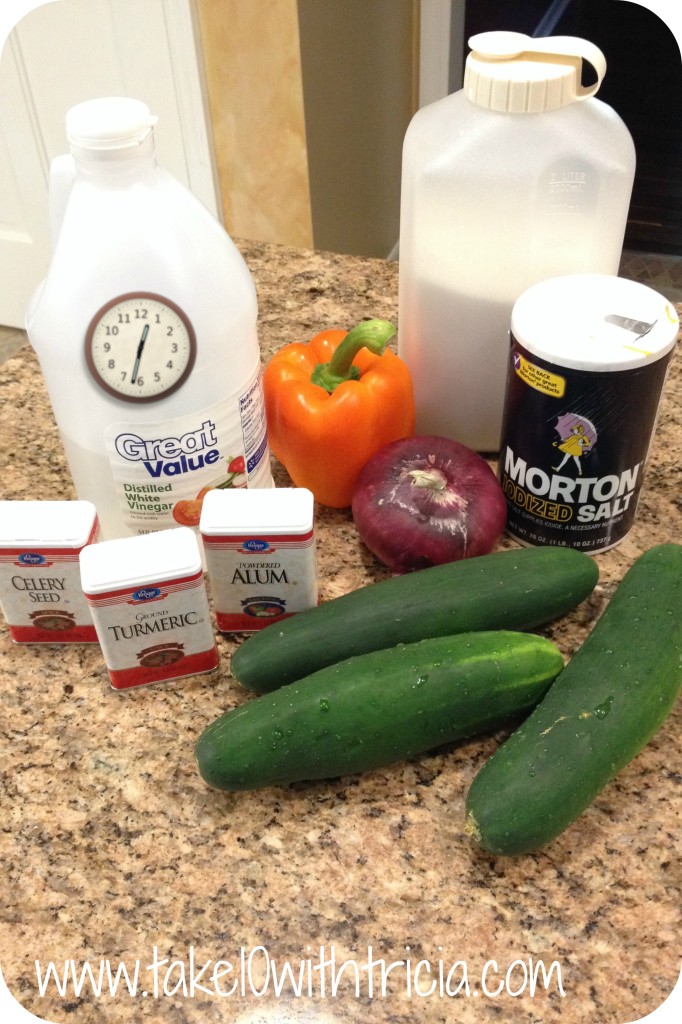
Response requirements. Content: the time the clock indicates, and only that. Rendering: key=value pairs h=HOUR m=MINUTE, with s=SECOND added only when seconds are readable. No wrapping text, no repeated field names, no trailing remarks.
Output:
h=12 m=32
